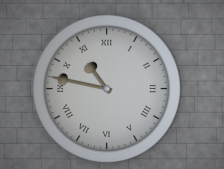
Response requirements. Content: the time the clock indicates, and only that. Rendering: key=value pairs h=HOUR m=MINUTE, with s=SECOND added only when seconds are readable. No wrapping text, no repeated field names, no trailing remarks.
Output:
h=10 m=47
